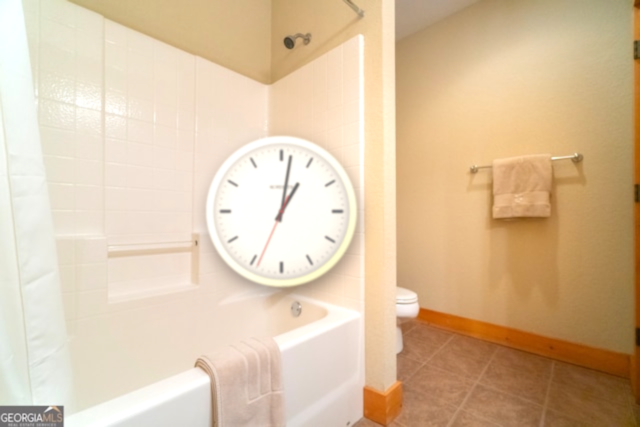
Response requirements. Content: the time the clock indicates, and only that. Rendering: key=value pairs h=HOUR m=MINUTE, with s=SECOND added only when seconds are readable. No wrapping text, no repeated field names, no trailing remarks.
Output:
h=1 m=1 s=34
